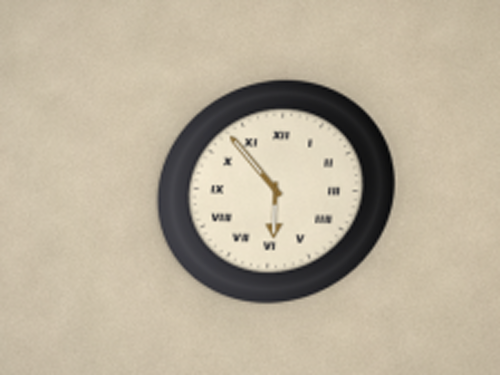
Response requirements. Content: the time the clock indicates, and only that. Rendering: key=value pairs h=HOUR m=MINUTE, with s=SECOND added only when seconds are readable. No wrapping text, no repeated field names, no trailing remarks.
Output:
h=5 m=53
